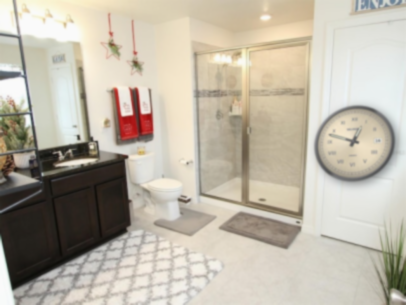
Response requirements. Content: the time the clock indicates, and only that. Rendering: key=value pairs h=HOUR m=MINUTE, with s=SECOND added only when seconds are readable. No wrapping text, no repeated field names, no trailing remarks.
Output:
h=12 m=48
